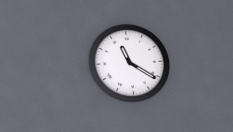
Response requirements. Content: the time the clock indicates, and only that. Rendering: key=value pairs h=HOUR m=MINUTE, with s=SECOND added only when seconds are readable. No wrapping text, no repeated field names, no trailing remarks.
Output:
h=11 m=21
